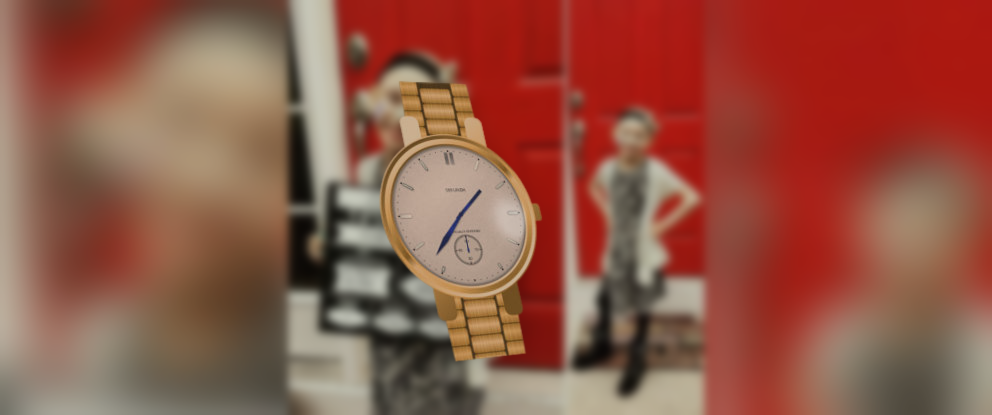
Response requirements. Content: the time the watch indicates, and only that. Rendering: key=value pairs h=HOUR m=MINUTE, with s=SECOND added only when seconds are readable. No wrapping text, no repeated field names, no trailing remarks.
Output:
h=1 m=37
